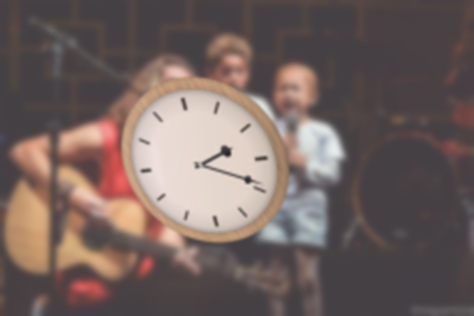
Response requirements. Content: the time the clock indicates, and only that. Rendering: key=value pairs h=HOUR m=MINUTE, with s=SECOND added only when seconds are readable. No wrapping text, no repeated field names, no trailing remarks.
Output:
h=2 m=19
